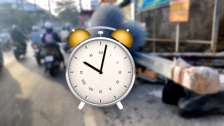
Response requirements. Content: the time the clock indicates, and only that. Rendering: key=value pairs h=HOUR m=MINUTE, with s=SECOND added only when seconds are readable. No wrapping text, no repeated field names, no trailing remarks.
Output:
h=10 m=2
